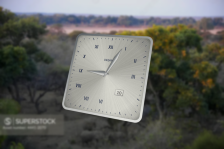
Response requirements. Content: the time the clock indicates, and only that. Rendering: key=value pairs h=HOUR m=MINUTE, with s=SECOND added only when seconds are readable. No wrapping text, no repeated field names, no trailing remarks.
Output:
h=9 m=4
